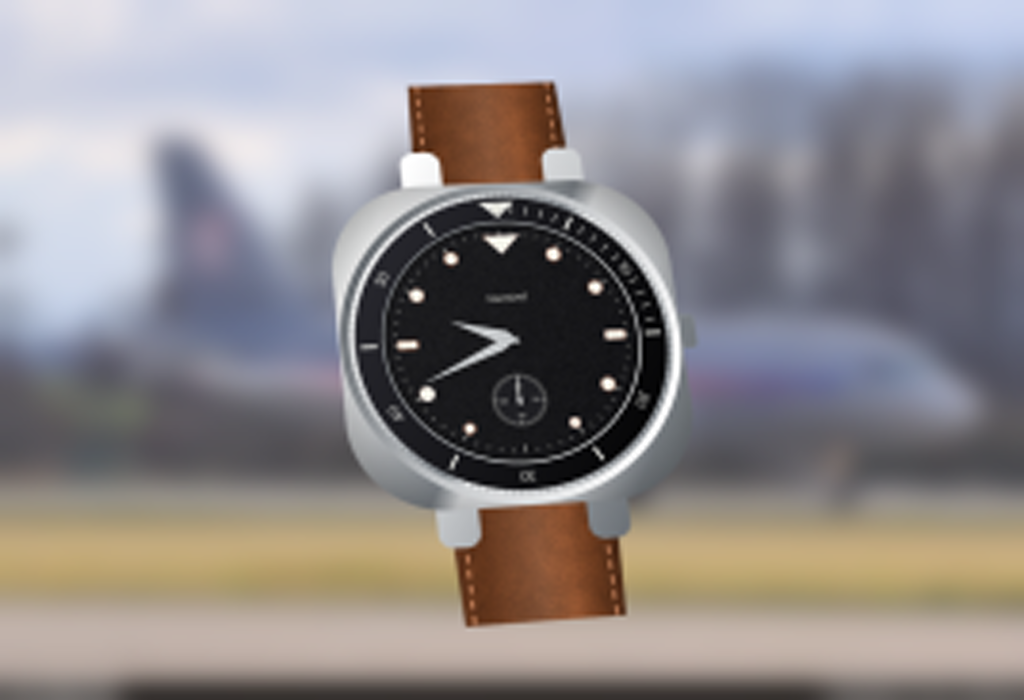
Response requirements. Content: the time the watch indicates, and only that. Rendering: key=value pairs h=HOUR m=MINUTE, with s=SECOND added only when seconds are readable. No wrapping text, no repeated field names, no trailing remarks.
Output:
h=9 m=41
